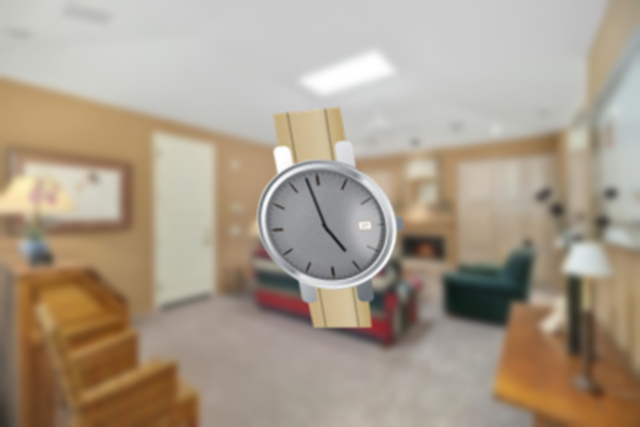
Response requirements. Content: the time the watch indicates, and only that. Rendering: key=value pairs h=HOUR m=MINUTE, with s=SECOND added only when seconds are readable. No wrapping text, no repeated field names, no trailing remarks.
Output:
h=4 m=58
